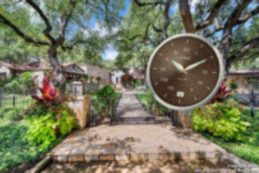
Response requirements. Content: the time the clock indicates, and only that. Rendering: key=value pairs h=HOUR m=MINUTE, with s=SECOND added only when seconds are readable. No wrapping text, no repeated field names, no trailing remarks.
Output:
h=10 m=10
